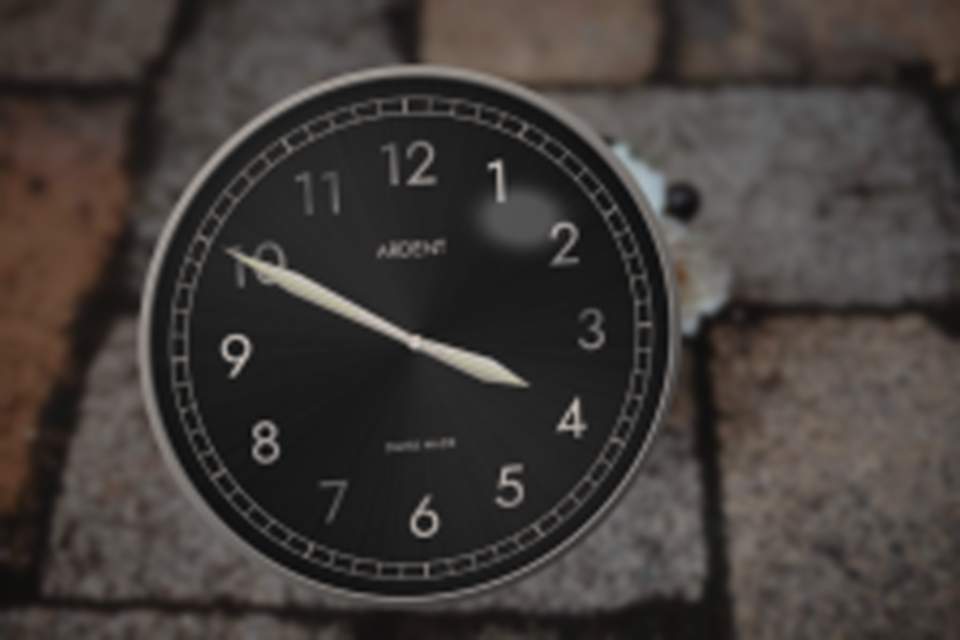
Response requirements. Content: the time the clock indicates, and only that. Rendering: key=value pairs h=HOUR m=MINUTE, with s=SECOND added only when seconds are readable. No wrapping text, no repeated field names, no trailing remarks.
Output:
h=3 m=50
